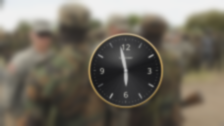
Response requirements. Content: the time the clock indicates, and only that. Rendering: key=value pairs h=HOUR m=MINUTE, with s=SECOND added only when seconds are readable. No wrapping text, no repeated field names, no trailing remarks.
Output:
h=5 m=58
